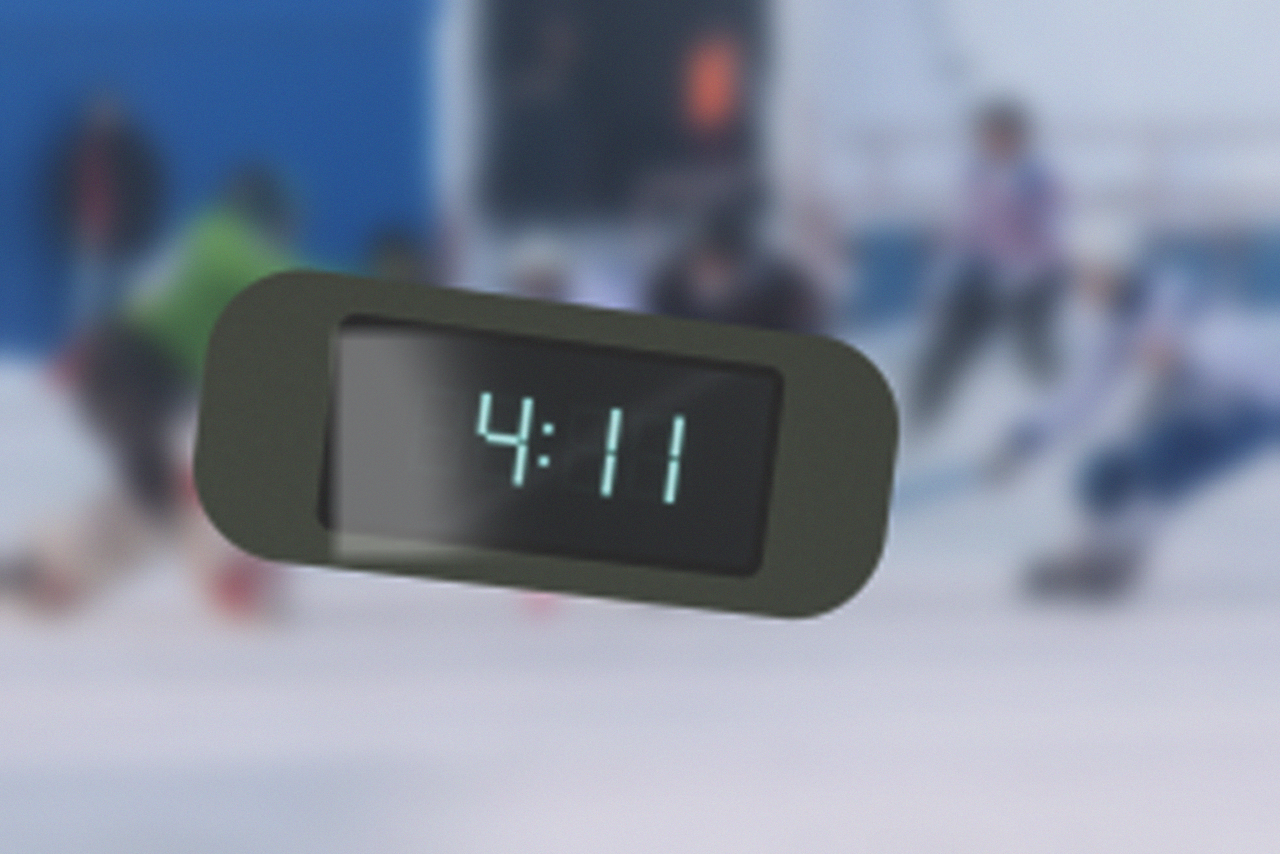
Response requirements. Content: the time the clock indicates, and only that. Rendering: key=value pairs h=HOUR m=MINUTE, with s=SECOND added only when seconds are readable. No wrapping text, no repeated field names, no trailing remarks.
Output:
h=4 m=11
